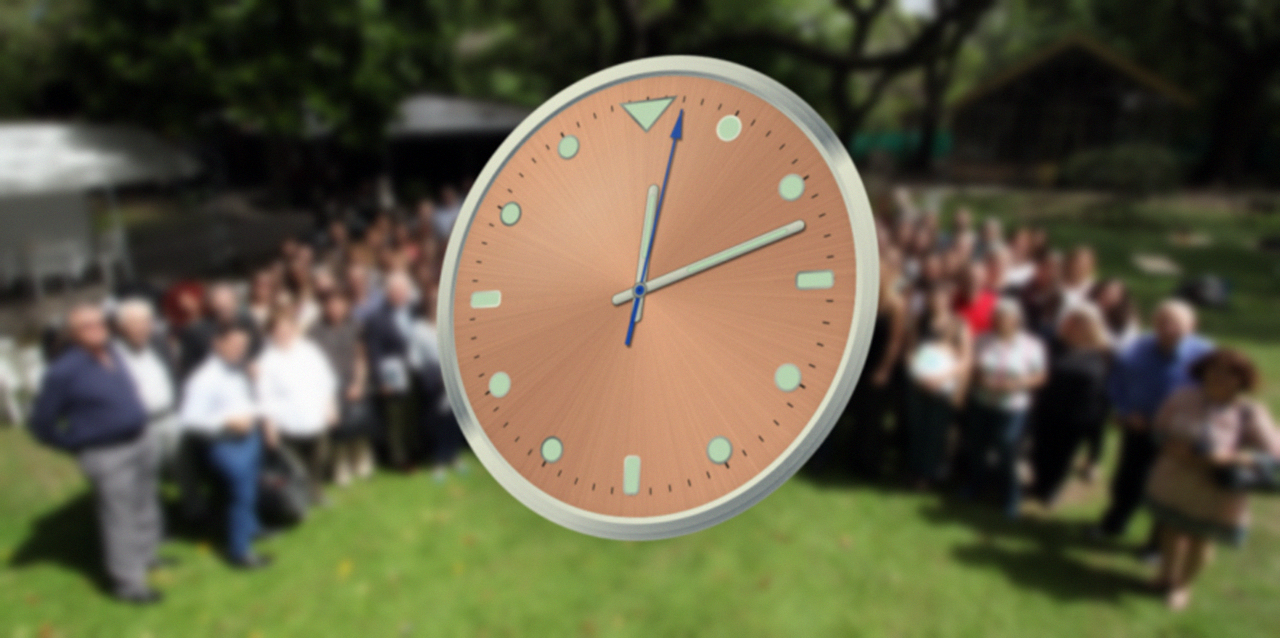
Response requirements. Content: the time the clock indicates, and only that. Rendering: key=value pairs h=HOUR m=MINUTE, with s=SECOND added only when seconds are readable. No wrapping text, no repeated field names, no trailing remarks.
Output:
h=12 m=12 s=2
